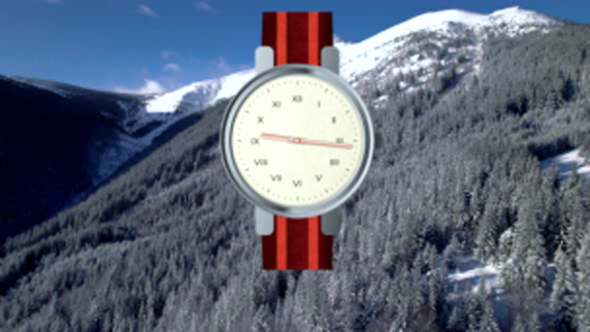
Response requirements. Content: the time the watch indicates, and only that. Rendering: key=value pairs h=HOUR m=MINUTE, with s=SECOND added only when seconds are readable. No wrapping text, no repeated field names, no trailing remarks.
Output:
h=9 m=16
